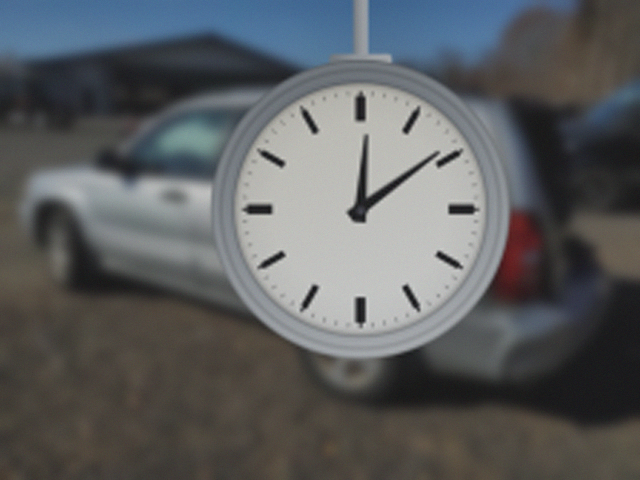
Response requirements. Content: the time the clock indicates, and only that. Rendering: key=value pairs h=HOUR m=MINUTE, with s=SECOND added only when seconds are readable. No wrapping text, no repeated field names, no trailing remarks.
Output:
h=12 m=9
